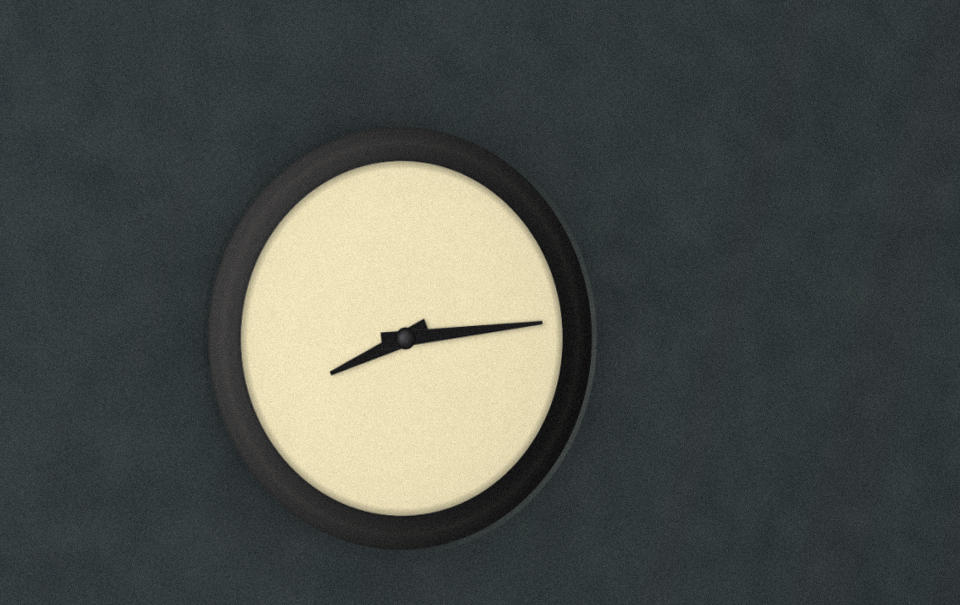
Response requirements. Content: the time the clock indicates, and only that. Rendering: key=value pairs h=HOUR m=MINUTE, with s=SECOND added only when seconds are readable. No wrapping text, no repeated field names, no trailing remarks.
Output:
h=8 m=14
